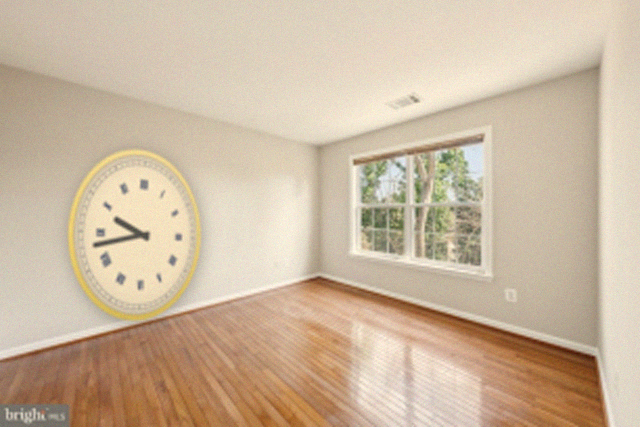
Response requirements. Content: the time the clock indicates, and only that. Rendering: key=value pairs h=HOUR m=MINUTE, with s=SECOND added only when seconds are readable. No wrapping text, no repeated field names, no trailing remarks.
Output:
h=9 m=43
